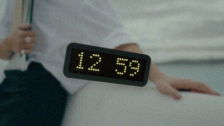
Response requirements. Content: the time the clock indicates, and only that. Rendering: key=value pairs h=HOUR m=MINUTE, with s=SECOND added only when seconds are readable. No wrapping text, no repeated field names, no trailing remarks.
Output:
h=12 m=59
